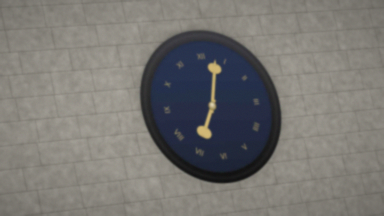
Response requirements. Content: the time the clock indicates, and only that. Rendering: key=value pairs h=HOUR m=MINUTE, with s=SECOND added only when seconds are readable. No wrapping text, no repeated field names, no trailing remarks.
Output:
h=7 m=3
